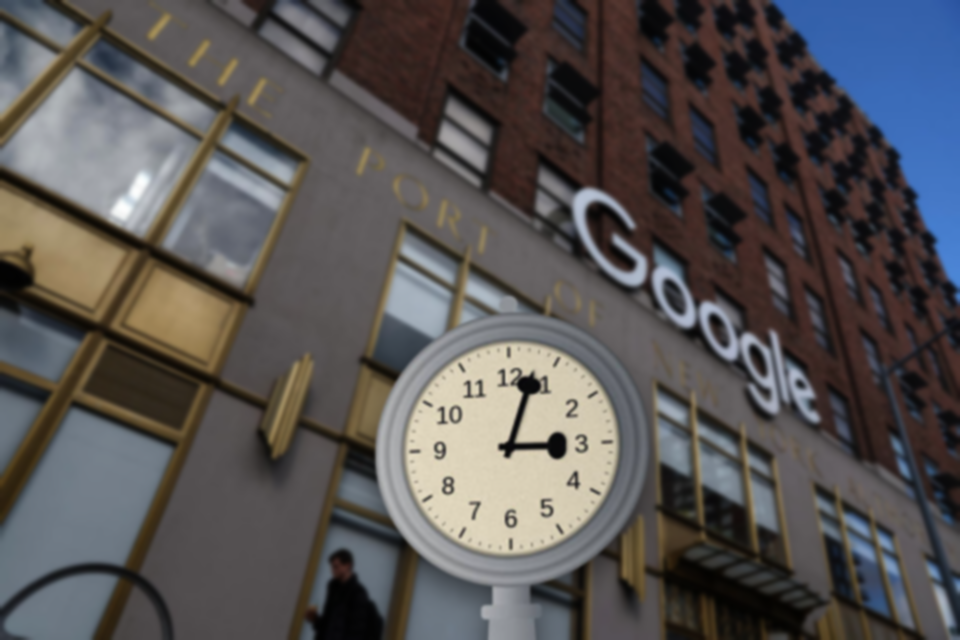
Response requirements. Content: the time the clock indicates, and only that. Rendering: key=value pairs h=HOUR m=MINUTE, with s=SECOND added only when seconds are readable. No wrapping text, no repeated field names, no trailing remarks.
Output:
h=3 m=3
